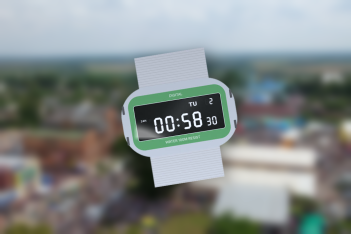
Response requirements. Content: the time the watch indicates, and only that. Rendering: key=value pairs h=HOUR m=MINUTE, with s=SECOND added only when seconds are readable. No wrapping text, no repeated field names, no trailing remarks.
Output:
h=0 m=58 s=30
